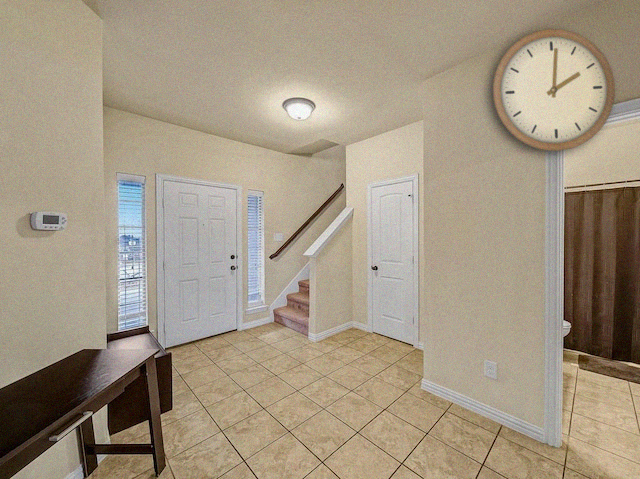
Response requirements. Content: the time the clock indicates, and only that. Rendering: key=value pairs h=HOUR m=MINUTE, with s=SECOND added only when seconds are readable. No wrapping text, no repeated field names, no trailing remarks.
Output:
h=2 m=1
